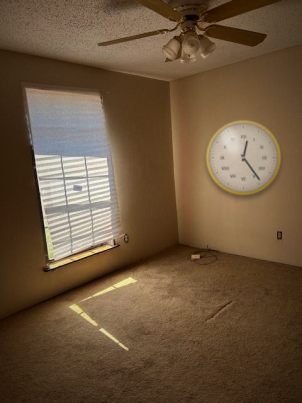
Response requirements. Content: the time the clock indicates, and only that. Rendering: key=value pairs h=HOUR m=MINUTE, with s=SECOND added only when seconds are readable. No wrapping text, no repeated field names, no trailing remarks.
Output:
h=12 m=24
